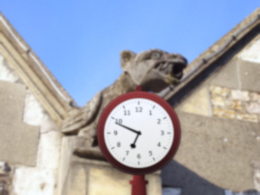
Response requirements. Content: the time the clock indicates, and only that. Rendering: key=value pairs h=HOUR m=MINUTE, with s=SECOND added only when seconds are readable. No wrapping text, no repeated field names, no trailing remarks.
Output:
h=6 m=49
